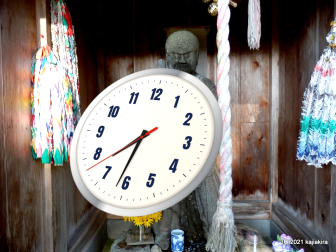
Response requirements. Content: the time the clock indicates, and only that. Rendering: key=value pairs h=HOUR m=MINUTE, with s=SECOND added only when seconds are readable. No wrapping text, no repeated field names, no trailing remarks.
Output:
h=7 m=31 s=38
